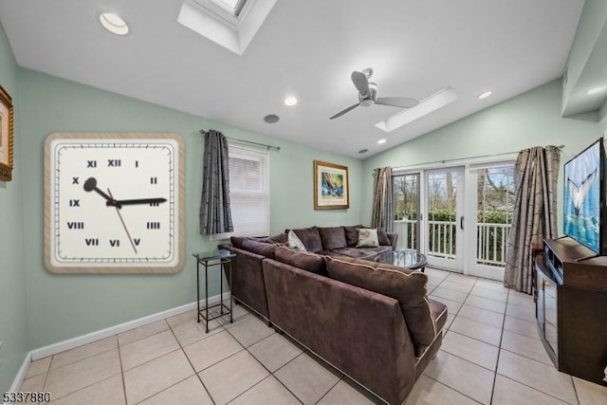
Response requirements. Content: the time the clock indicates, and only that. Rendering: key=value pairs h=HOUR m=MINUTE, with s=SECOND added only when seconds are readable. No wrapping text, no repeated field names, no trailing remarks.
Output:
h=10 m=14 s=26
